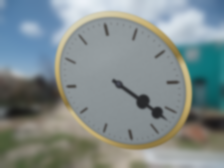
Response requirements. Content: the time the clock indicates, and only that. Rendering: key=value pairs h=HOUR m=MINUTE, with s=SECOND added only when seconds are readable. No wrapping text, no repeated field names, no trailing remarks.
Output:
h=4 m=22
